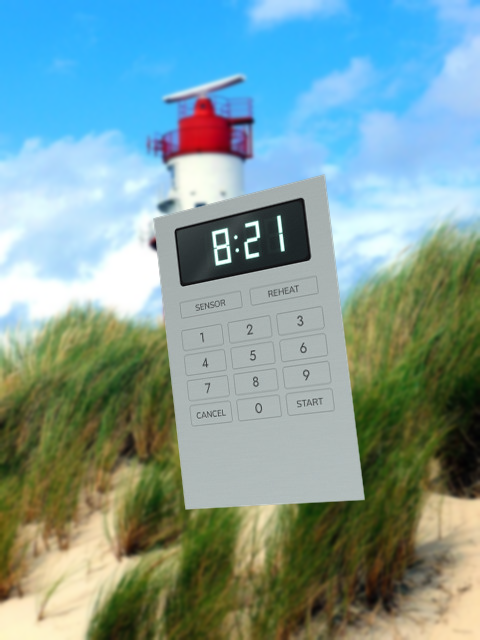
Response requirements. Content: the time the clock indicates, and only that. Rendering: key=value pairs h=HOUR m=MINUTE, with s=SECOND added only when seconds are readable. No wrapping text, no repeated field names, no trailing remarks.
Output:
h=8 m=21
